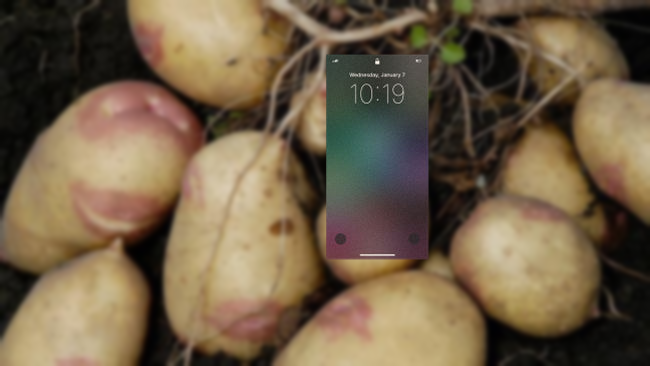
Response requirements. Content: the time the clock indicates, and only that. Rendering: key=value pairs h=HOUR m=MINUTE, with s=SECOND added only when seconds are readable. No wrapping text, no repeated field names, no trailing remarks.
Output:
h=10 m=19
